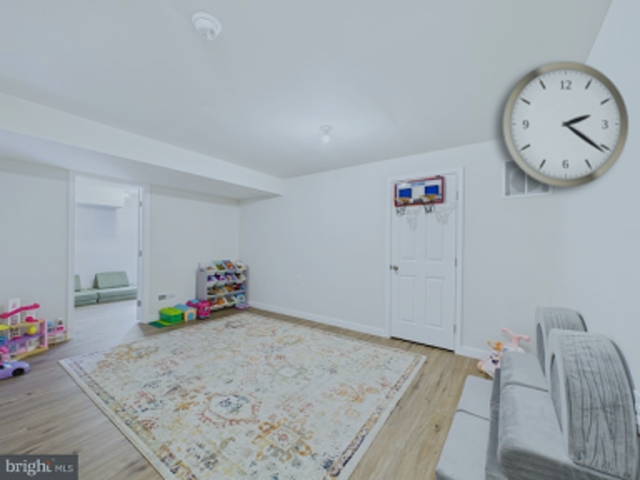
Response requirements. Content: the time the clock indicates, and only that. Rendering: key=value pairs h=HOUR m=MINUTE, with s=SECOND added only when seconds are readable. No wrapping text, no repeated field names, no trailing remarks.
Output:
h=2 m=21
